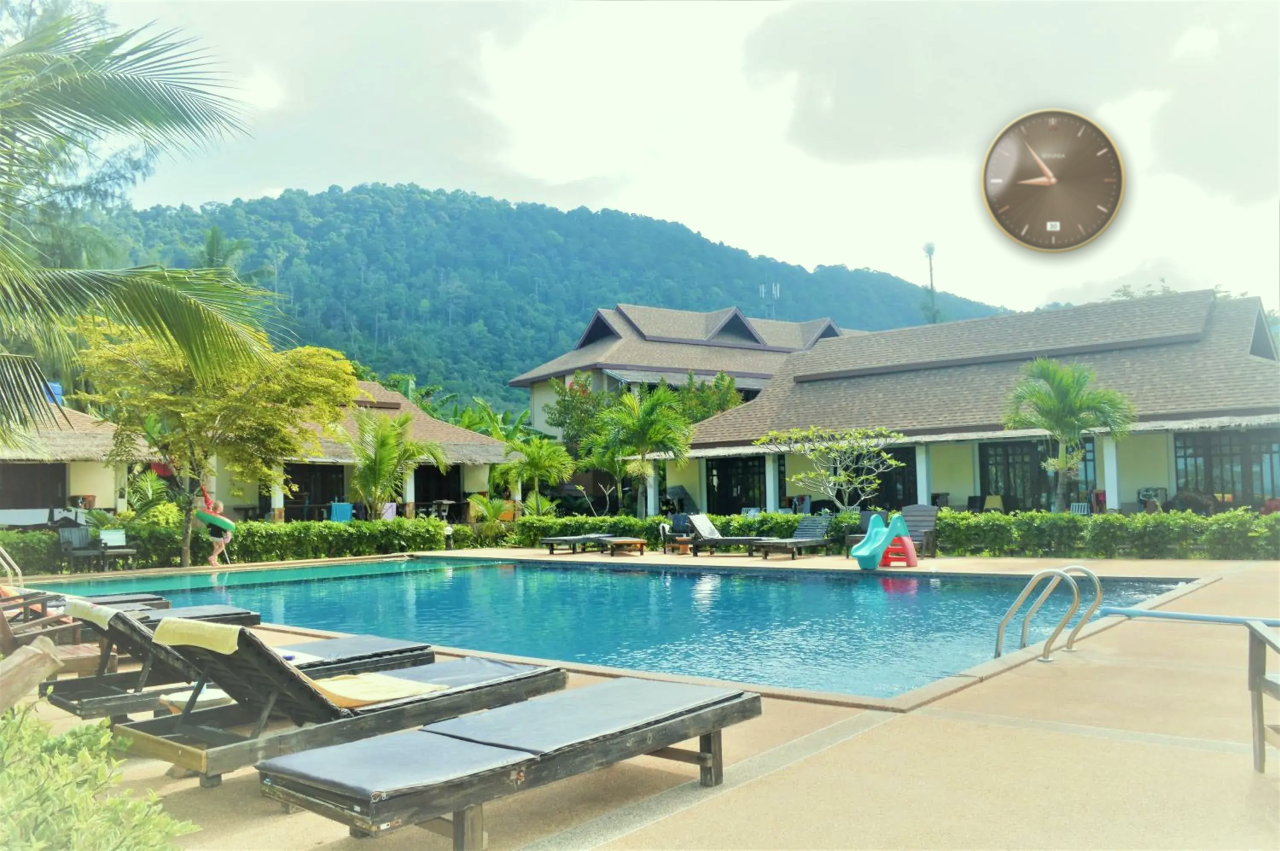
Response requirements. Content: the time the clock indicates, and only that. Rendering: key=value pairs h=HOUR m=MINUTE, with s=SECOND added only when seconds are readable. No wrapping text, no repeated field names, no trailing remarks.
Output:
h=8 m=54
